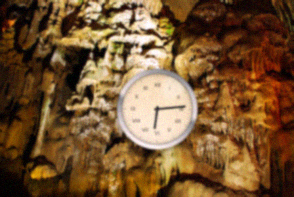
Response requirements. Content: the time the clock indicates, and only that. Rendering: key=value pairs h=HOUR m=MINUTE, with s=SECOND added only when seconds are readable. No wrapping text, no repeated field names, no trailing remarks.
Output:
h=6 m=14
